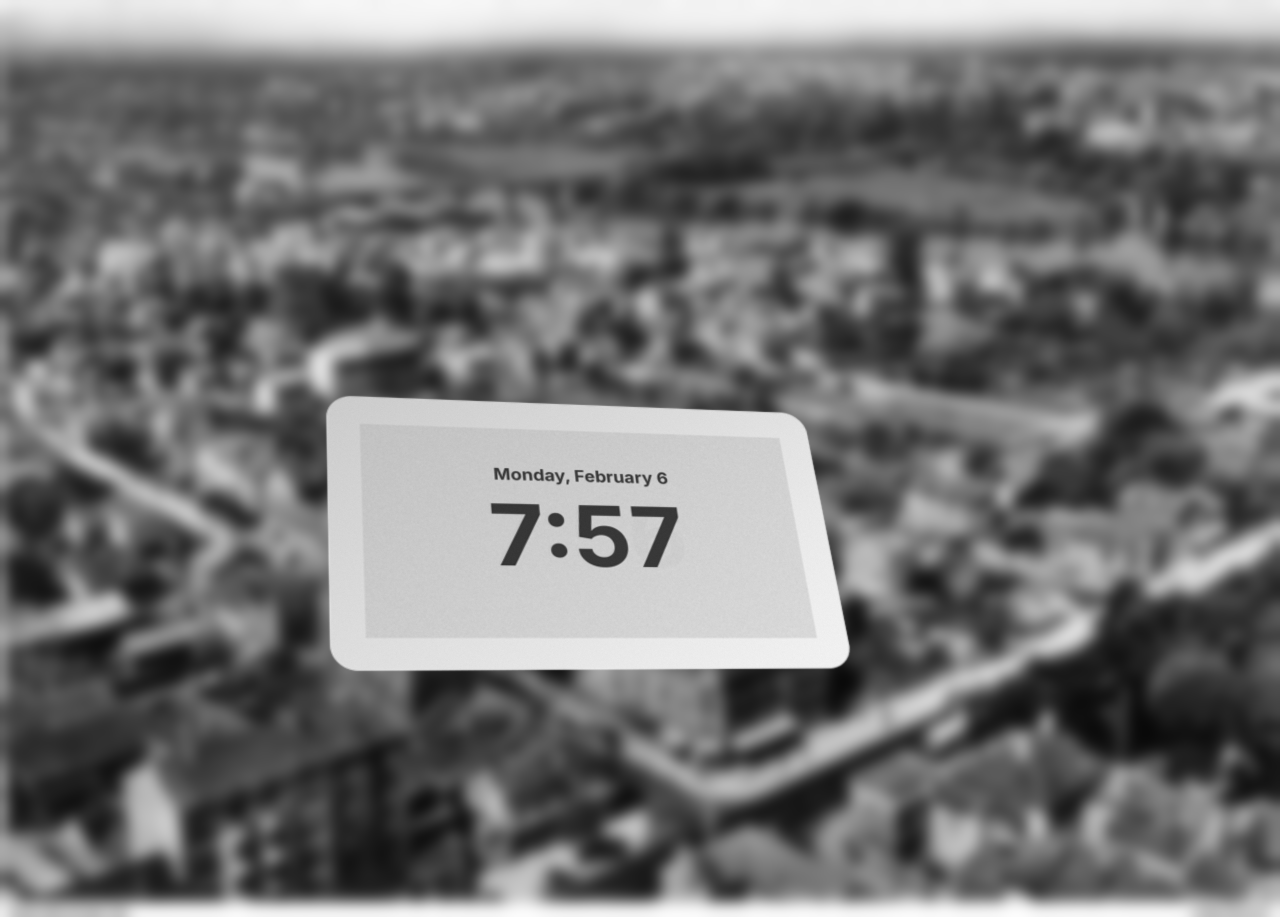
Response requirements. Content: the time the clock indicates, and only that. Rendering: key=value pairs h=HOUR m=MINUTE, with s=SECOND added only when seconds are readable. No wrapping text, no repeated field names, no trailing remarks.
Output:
h=7 m=57
